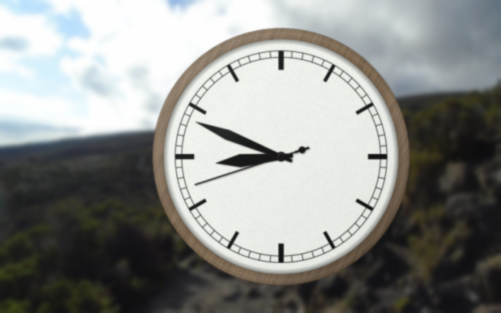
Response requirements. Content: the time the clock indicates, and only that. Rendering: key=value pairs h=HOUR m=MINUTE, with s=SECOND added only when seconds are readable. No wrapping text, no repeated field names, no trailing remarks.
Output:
h=8 m=48 s=42
